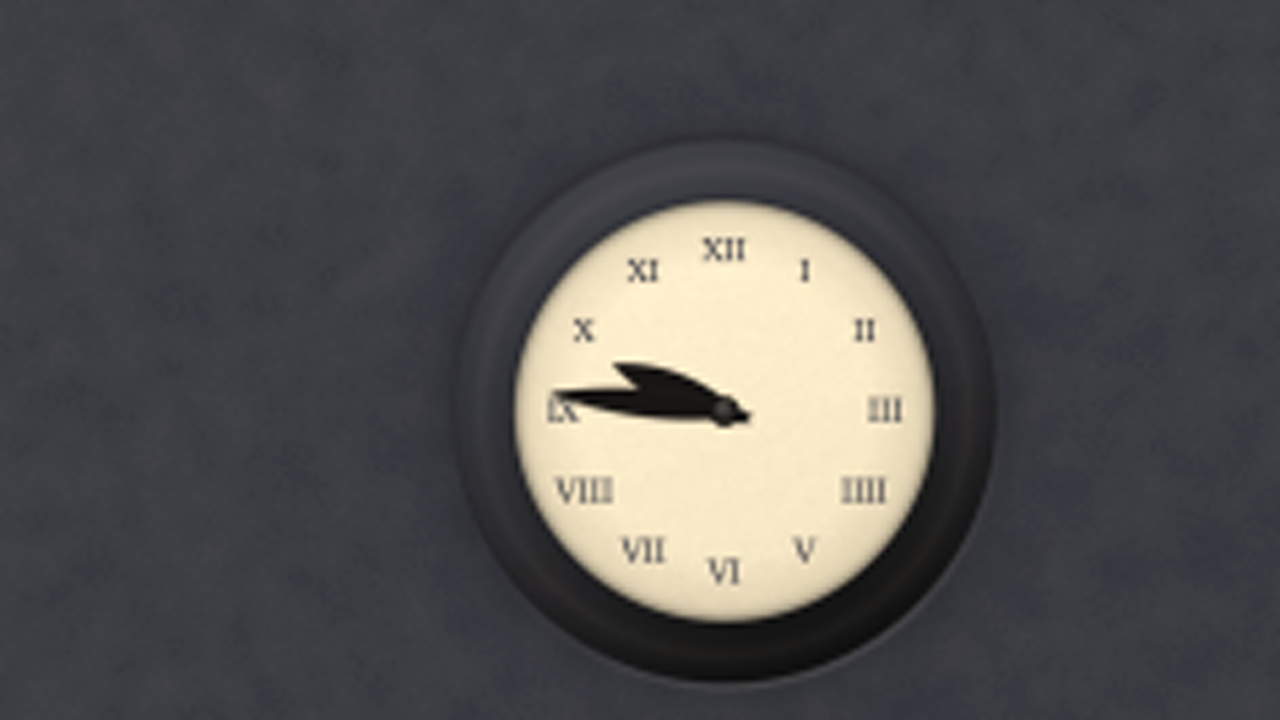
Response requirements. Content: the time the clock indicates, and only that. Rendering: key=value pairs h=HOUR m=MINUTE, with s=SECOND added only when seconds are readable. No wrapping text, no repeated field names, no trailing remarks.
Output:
h=9 m=46
